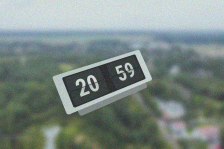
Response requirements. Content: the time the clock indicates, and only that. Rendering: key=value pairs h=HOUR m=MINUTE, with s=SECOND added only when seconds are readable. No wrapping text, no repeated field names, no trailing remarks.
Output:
h=20 m=59
